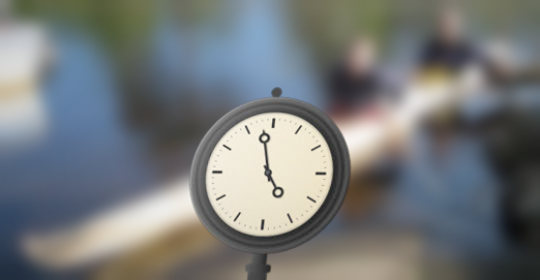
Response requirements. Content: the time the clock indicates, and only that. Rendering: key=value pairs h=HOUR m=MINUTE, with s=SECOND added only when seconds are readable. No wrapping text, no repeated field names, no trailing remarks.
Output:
h=4 m=58
